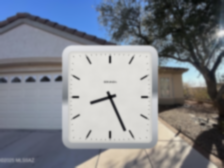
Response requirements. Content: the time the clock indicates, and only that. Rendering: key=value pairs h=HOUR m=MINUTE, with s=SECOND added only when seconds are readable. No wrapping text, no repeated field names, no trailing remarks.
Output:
h=8 m=26
